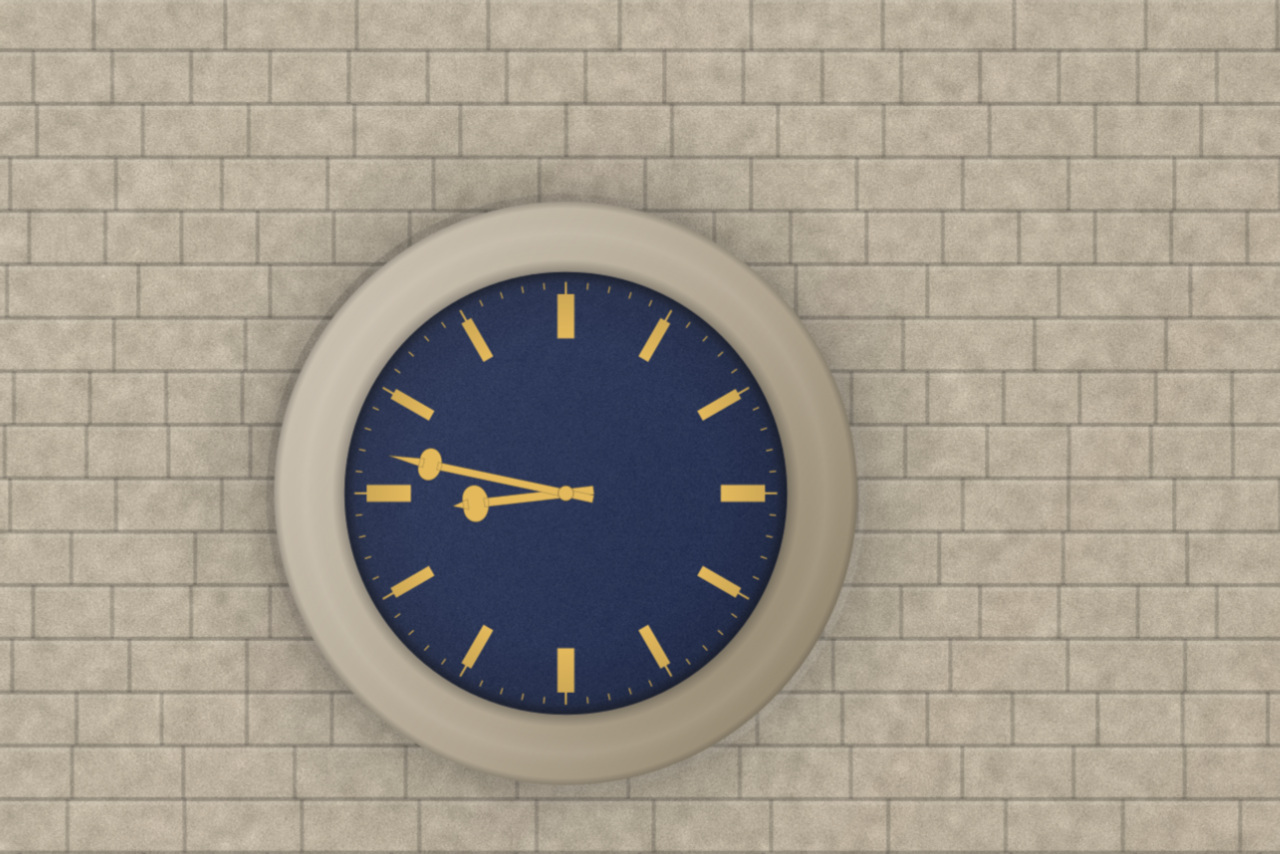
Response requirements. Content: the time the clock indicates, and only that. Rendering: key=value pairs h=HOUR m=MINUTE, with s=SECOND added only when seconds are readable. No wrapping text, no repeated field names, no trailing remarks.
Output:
h=8 m=47
